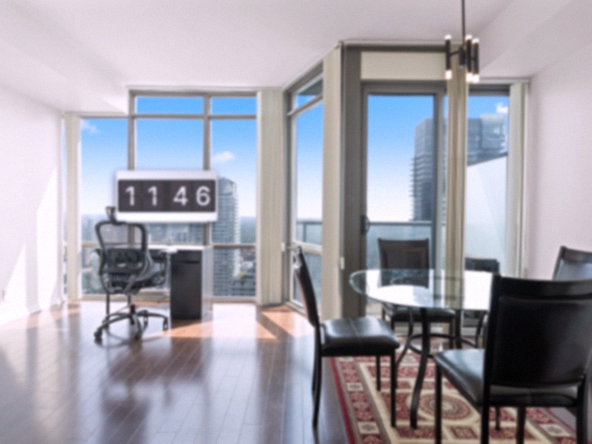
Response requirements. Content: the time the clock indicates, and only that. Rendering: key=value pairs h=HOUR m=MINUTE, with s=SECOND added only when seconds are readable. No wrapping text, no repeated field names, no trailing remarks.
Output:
h=11 m=46
